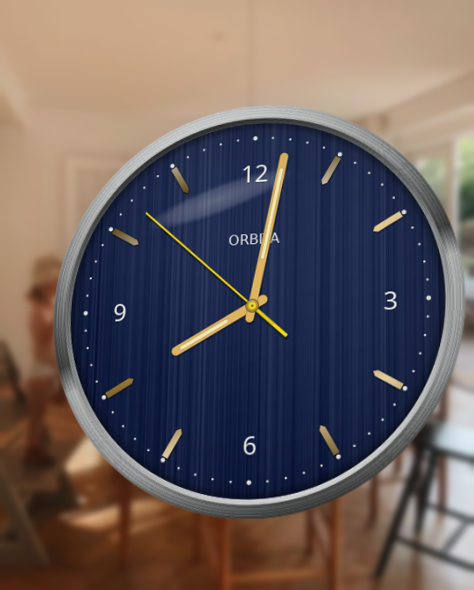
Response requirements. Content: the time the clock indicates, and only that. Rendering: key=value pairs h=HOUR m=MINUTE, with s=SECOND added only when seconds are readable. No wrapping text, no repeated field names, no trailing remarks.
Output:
h=8 m=1 s=52
